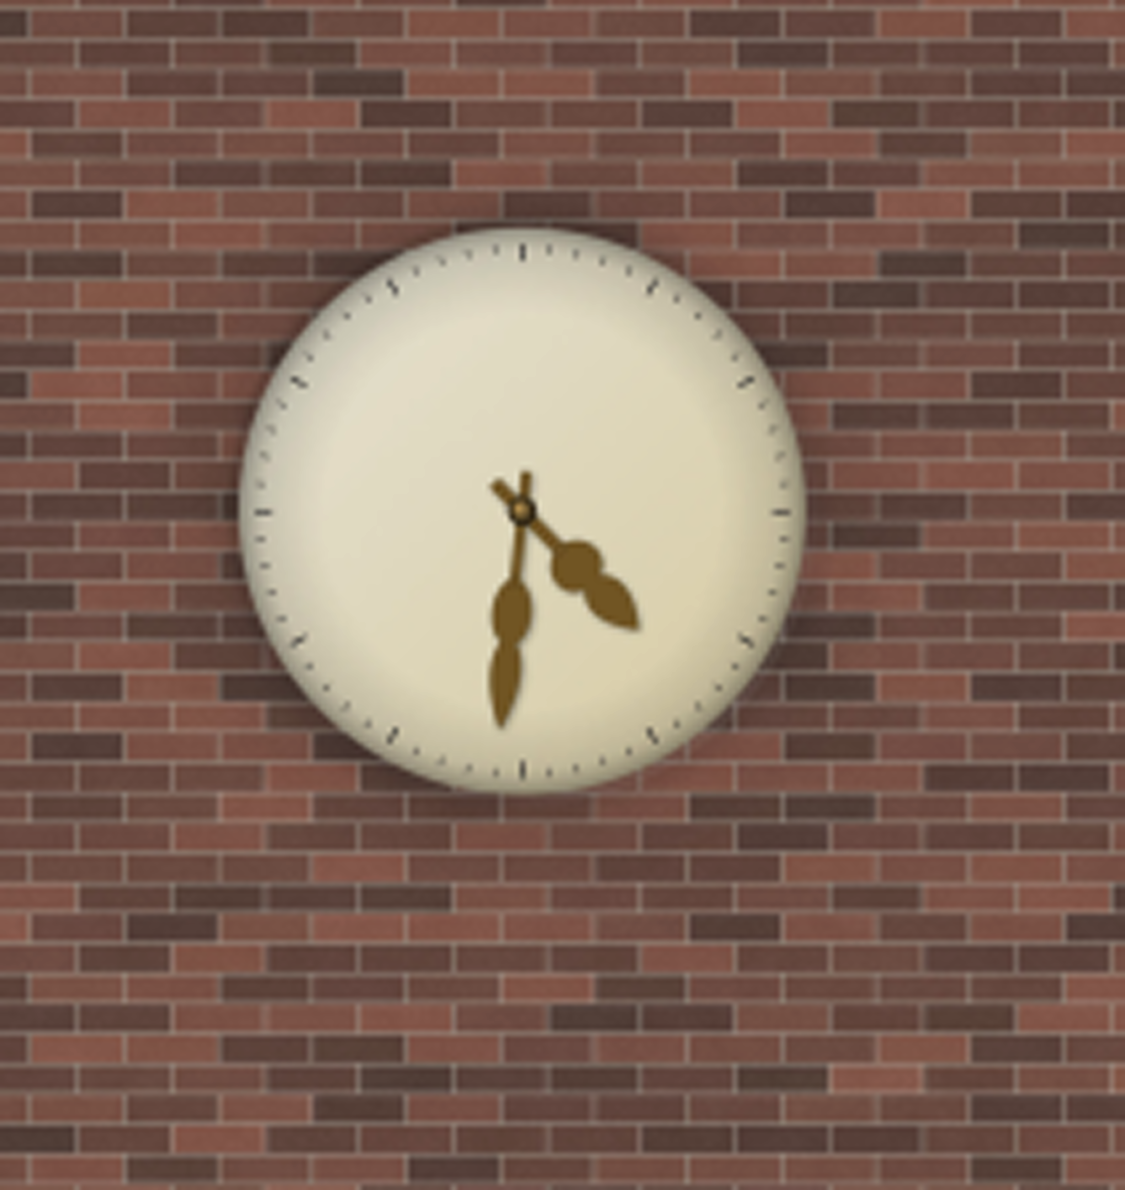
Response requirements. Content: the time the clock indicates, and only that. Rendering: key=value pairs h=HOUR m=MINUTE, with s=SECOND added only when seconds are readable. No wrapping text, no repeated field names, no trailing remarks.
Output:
h=4 m=31
